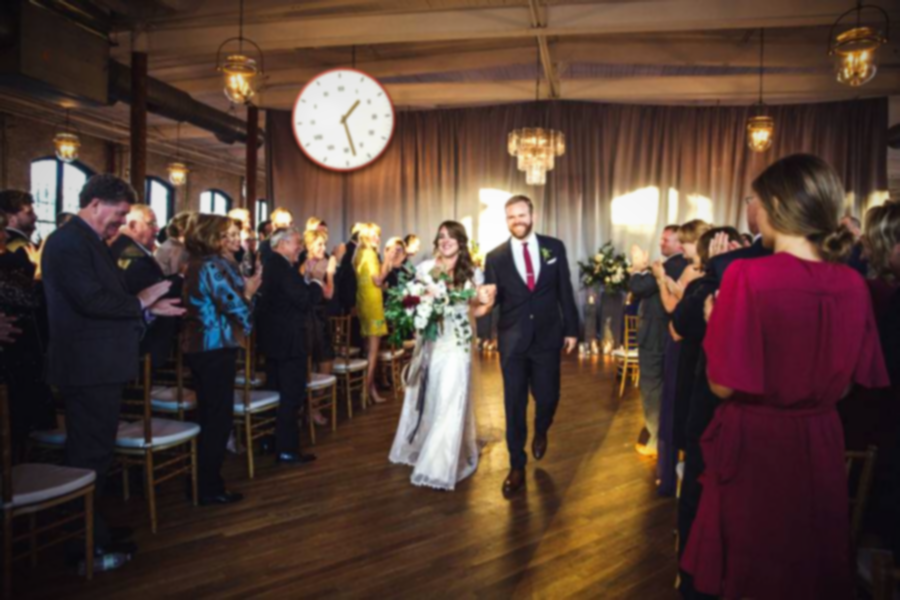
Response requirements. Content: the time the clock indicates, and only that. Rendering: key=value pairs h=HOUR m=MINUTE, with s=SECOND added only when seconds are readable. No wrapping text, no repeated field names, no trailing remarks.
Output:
h=1 m=28
